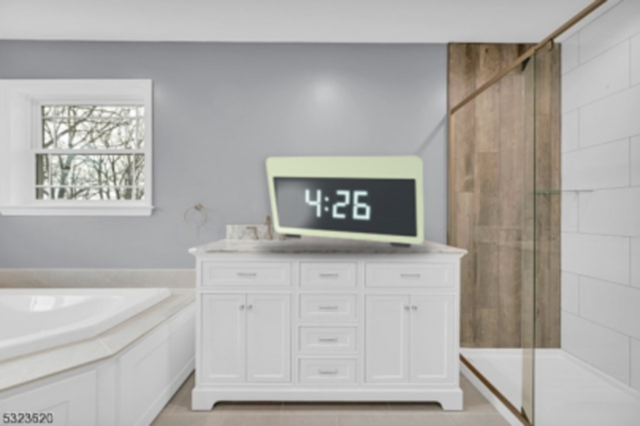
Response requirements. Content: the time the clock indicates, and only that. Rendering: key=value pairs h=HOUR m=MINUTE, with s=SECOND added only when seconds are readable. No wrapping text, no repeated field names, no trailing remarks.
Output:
h=4 m=26
